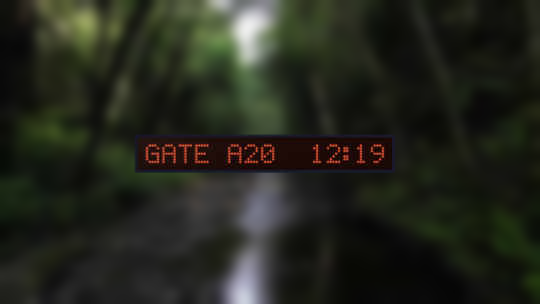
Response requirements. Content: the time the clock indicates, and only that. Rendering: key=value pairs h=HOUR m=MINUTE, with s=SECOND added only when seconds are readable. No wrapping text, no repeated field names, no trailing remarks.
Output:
h=12 m=19
